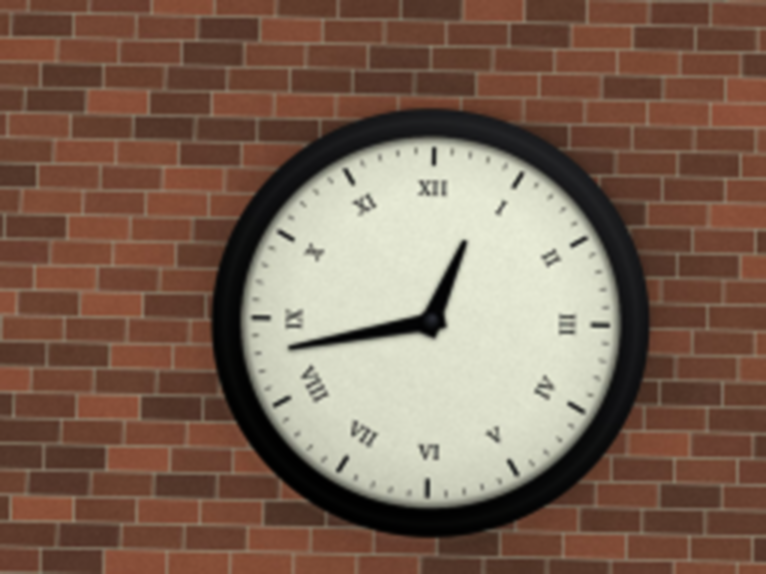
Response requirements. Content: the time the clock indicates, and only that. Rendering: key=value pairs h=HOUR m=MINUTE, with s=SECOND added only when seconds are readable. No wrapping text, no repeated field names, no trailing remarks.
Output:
h=12 m=43
